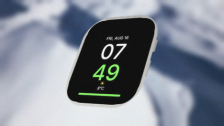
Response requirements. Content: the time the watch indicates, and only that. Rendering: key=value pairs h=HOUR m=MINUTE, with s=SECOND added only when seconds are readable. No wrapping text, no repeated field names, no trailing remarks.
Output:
h=7 m=49
